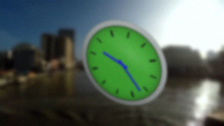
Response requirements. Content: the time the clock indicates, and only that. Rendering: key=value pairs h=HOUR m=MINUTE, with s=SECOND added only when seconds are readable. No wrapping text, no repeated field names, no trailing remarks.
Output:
h=10 m=27
